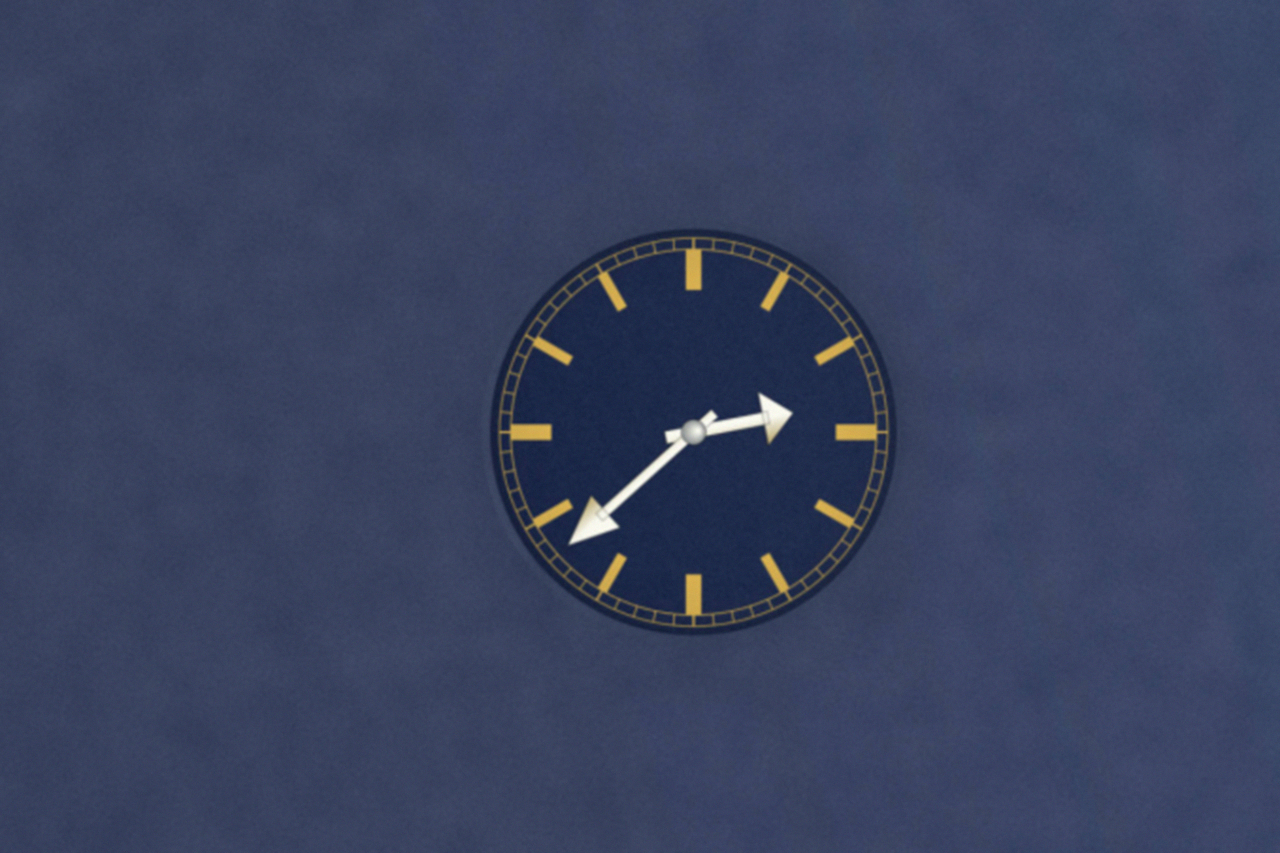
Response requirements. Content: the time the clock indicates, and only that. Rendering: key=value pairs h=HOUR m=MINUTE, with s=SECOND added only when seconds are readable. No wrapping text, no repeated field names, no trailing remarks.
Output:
h=2 m=38
